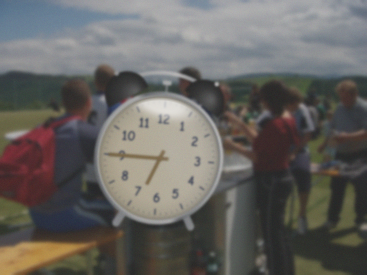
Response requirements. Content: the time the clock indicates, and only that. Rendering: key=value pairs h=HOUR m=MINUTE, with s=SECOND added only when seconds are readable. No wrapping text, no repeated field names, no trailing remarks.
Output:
h=6 m=45
